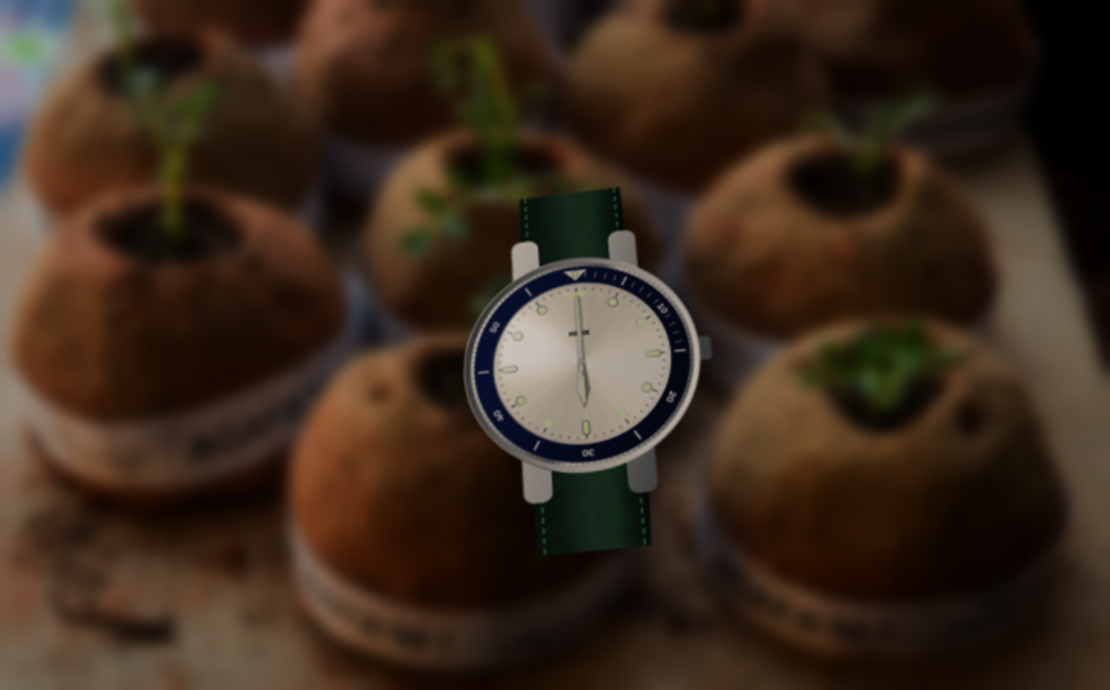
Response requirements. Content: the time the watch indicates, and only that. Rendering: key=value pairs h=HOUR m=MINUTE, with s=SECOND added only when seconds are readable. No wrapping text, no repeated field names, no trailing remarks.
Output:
h=6 m=0
